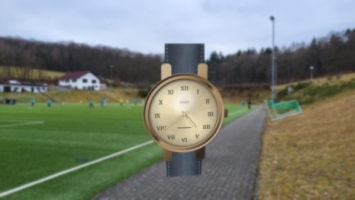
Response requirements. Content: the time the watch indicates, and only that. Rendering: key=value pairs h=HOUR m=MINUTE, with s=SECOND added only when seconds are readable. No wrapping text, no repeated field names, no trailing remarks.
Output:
h=4 m=39
